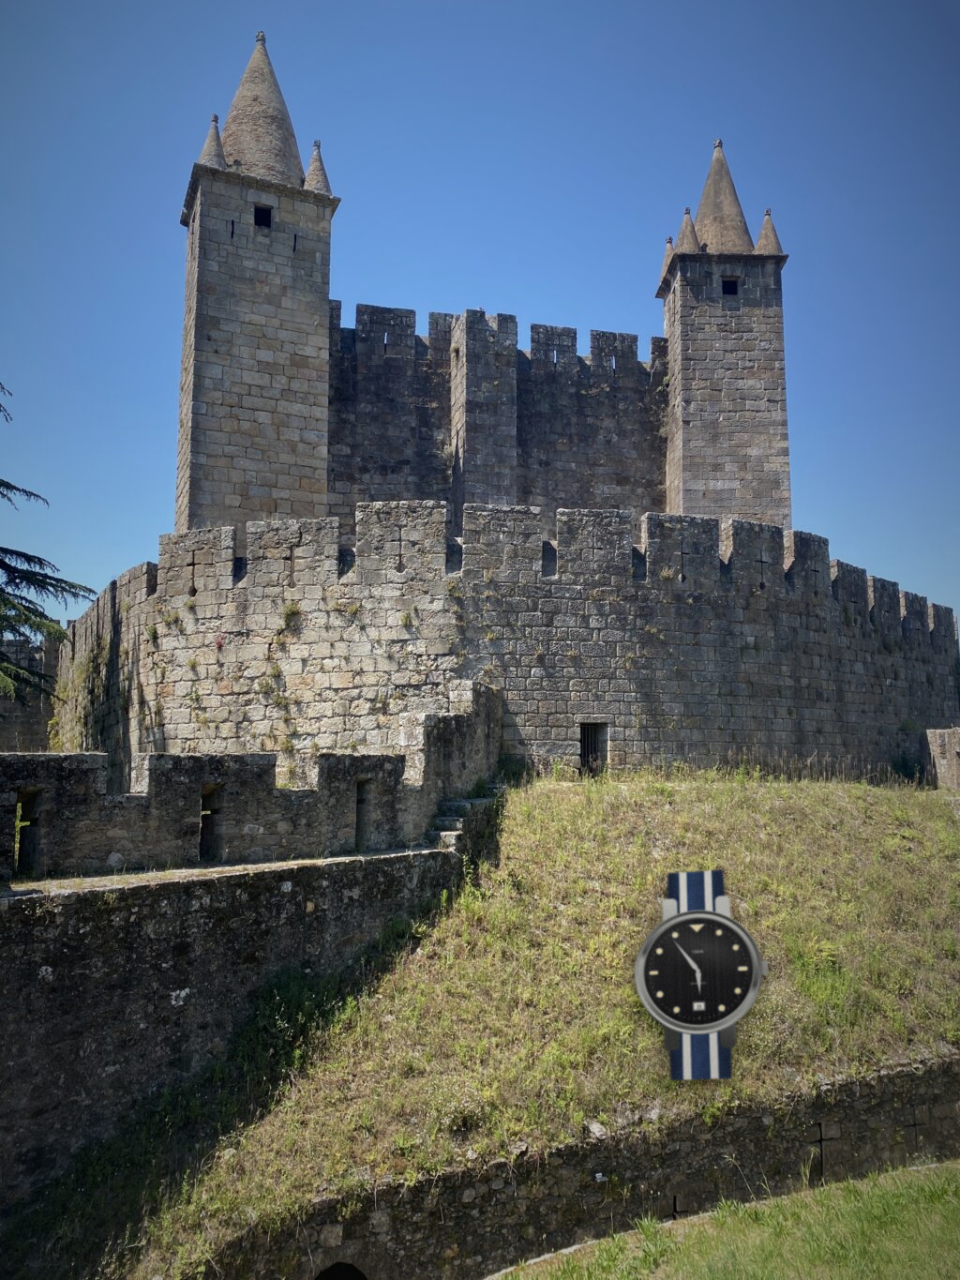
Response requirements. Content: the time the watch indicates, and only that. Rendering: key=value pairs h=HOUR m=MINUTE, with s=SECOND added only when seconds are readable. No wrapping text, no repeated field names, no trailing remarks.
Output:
h=5 m=54
